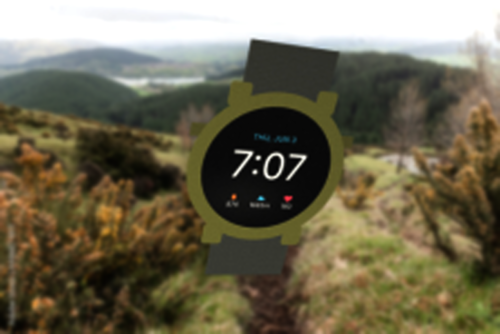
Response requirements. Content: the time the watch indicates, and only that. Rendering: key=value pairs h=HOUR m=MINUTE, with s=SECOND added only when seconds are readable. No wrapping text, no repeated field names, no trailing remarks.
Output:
h=7 m=7
